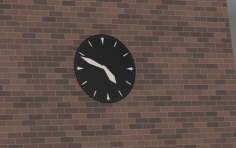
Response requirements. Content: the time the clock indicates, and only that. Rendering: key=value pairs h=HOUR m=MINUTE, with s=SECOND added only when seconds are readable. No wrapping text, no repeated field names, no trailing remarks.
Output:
h=4 m=49
